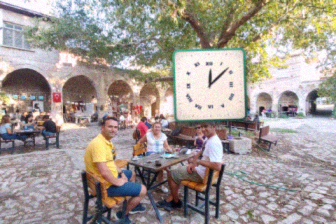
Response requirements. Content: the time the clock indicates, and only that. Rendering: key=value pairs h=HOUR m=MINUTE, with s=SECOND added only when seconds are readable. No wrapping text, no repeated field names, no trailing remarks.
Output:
h=12 m=8
